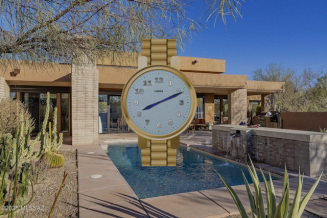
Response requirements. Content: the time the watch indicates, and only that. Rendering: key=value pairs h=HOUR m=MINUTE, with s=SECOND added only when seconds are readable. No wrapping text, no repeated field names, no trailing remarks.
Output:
h=8 m=11
